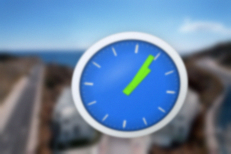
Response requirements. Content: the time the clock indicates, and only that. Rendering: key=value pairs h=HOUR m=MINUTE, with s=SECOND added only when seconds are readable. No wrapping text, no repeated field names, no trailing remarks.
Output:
h=1 m=4
